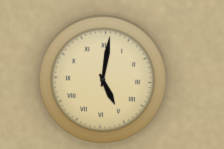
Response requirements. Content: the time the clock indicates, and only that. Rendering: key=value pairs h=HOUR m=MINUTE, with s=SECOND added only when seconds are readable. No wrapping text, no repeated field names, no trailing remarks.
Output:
h=5 m=1
